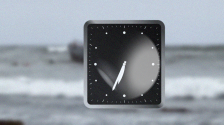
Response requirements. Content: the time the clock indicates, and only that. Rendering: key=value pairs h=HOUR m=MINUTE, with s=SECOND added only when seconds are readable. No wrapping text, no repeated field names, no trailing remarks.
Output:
h=6 m=34
